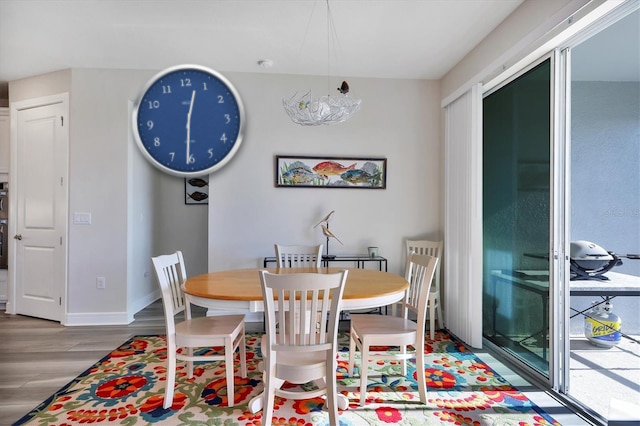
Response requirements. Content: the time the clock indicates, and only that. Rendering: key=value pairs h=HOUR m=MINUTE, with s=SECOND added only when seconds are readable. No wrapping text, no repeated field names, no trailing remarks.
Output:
h=12 m=31
